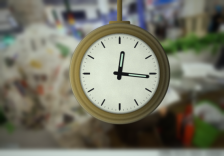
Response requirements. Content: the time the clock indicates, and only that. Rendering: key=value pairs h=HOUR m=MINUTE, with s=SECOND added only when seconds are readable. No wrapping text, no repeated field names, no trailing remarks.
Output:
h=12 m=16
